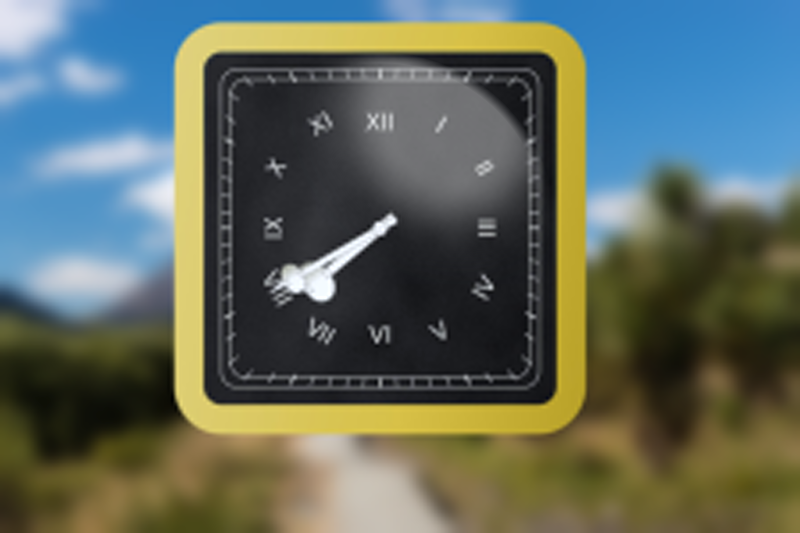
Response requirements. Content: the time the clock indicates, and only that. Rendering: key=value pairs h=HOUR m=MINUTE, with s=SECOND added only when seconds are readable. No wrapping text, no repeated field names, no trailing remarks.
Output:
h=7 m=40
